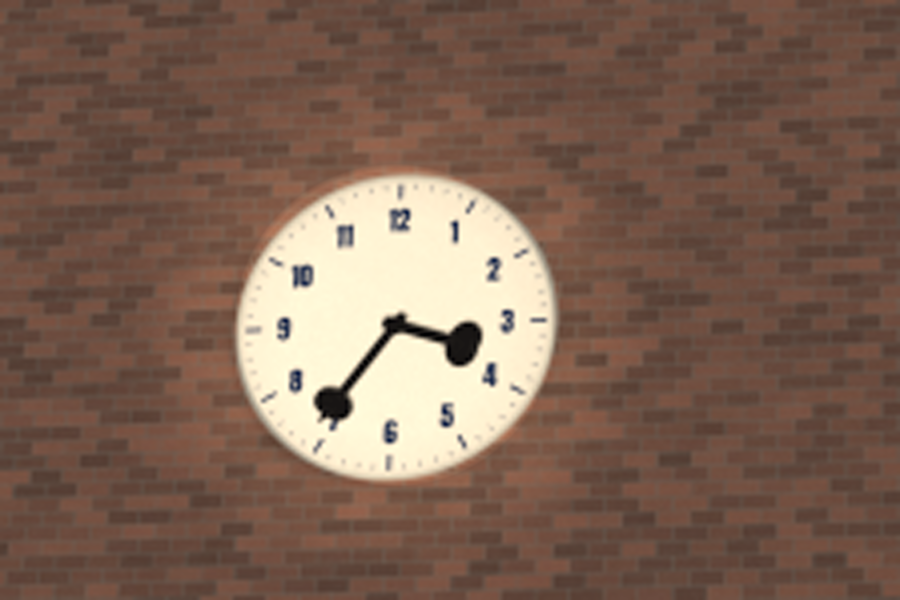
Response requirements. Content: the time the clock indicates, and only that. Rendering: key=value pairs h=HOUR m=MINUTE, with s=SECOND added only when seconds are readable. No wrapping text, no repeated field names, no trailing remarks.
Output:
h=3 m=36
